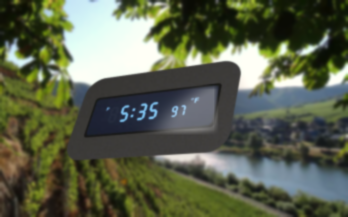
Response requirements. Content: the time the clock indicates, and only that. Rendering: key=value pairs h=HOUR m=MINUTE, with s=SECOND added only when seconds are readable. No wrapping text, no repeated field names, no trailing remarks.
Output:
h=5 m=35
